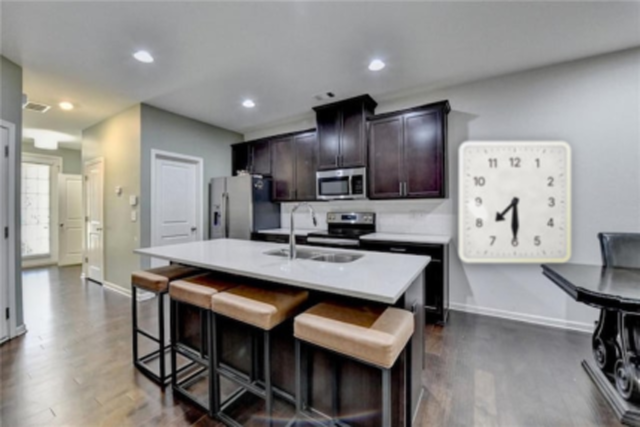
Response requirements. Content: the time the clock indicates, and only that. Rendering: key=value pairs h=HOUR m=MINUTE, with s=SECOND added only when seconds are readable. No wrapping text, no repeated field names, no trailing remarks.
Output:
h=7 m=30
